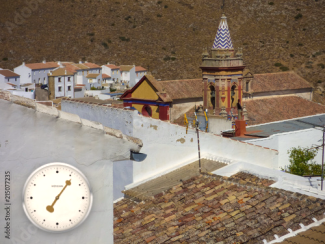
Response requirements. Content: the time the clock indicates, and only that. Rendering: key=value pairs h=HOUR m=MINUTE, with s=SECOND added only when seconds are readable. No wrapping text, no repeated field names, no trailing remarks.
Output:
h=7 m=6
